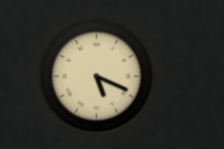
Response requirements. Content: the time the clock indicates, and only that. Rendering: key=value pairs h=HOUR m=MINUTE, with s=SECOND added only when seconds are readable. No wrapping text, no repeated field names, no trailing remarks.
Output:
h=5 m=19
